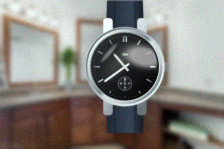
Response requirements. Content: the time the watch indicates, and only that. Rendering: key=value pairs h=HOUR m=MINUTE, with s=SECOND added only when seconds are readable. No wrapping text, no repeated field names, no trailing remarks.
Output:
h=10 m=39
